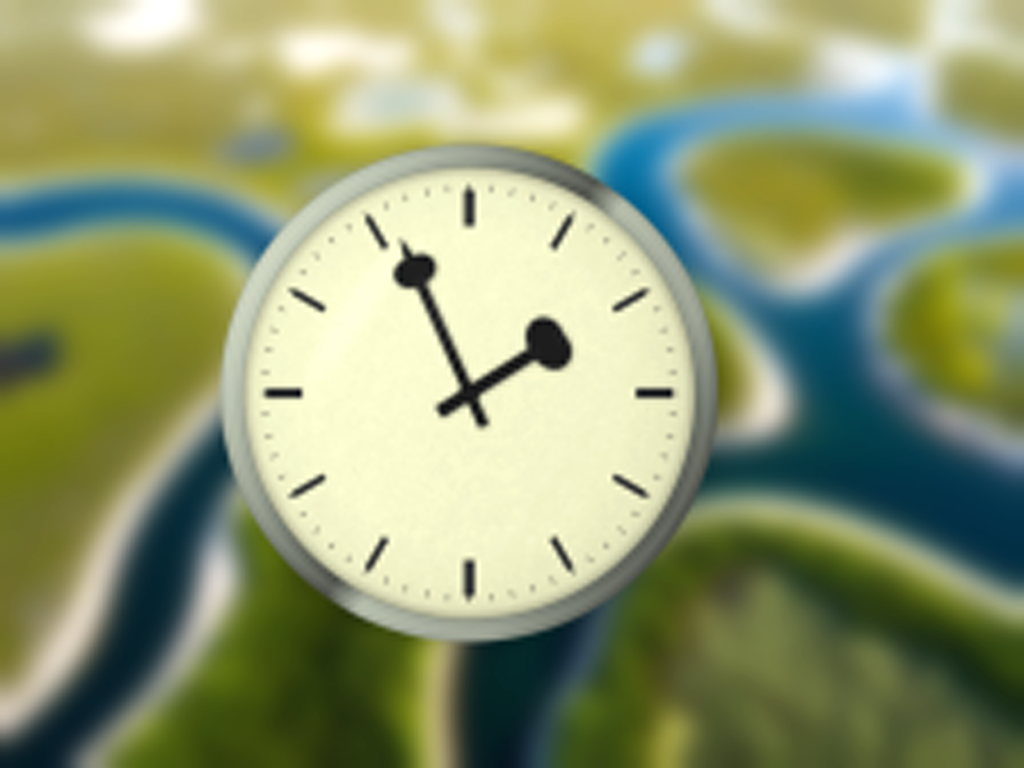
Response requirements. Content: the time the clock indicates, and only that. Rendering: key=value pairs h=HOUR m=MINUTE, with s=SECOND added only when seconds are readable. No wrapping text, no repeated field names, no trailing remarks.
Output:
h=1 m=56
